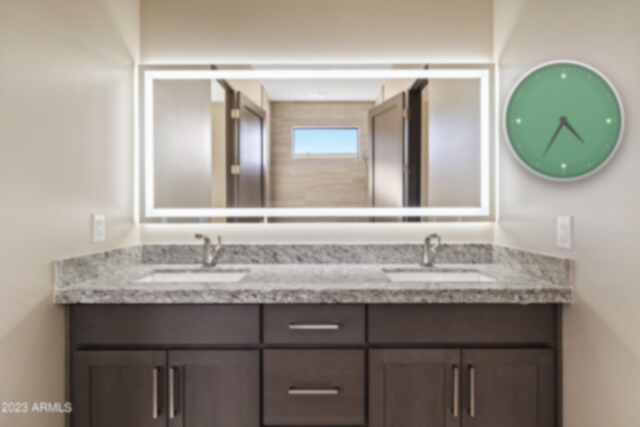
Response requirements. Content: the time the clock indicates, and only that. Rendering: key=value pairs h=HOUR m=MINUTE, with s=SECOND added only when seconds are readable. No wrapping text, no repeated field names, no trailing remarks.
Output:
h=4 m=35
